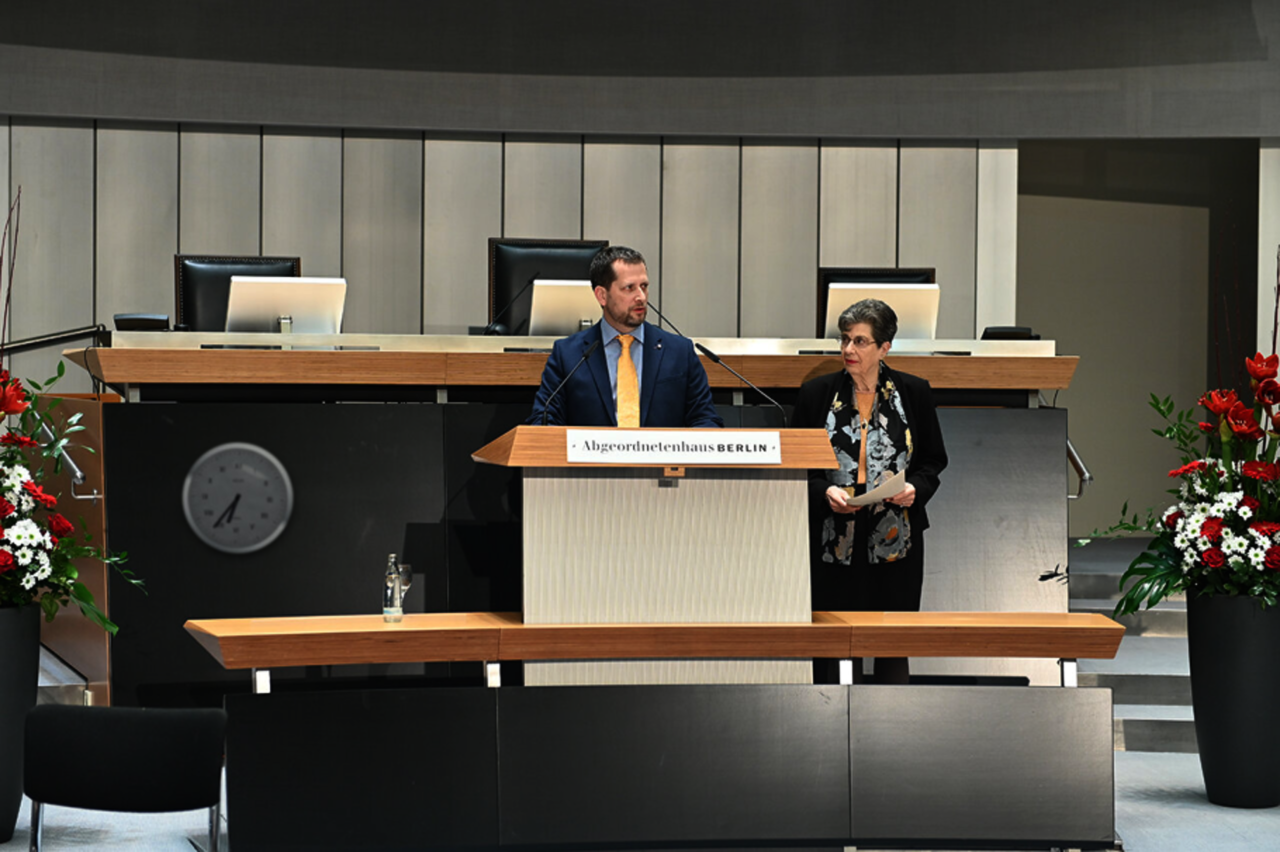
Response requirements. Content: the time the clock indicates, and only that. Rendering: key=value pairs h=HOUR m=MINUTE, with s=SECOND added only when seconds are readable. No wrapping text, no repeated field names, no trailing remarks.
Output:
h=6 m=36
